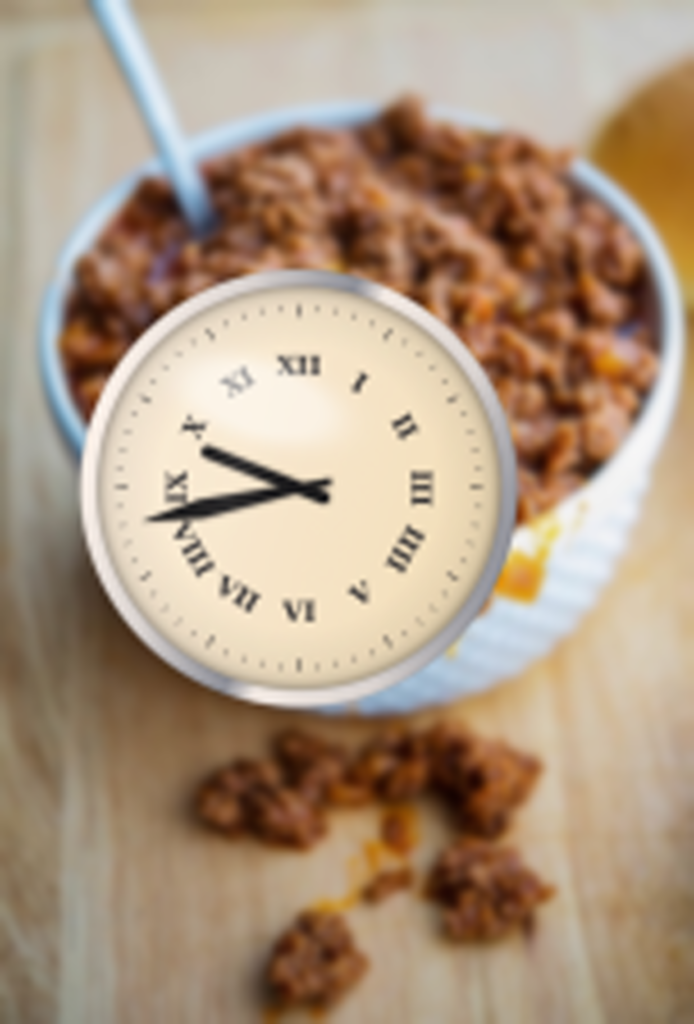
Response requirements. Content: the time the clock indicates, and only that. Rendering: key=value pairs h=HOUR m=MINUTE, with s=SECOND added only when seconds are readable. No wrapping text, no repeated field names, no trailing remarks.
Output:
h=9 m=43
